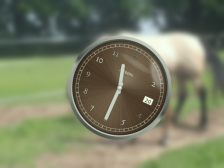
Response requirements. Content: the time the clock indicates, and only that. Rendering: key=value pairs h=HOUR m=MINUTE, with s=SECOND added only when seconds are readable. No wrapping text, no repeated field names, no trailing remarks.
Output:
h=11 m=30
